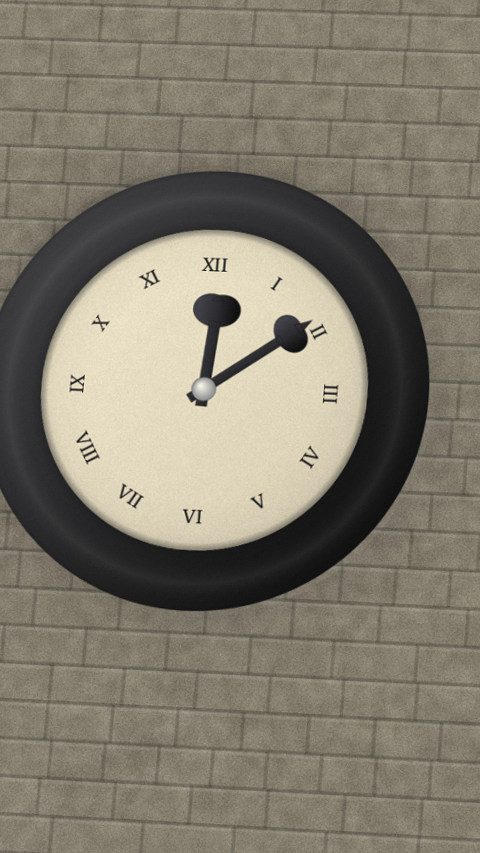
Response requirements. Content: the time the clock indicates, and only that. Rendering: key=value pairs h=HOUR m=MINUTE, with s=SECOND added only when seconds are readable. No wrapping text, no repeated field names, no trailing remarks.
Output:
h=12 m=9
